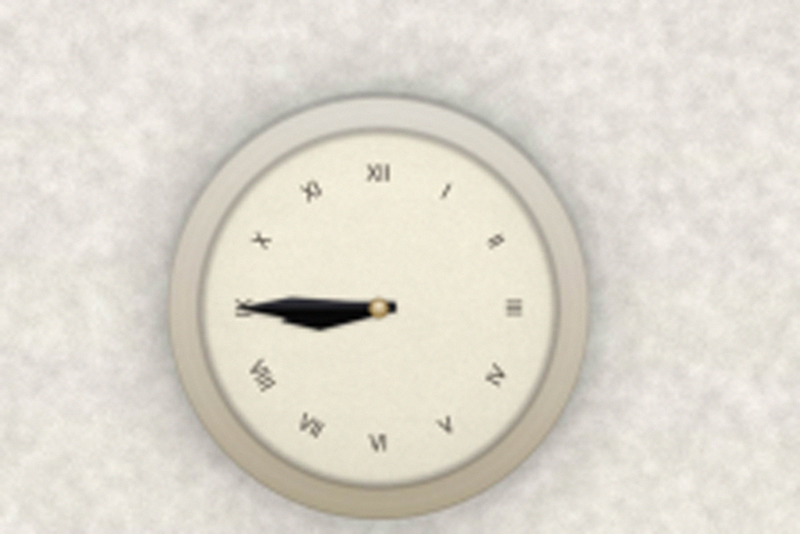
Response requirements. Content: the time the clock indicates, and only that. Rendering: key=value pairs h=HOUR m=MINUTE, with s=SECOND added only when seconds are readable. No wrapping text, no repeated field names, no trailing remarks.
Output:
h=8 m=45
